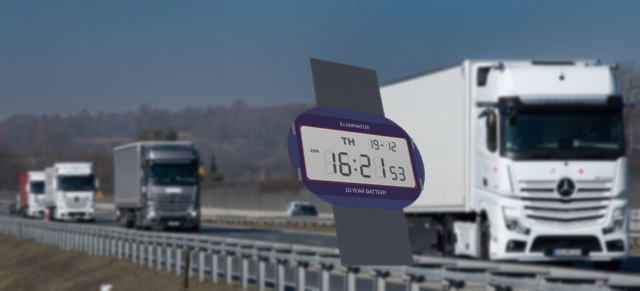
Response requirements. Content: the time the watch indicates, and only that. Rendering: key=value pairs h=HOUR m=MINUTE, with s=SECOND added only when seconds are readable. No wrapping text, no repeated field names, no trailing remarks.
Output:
h=16 m=21 s=53
